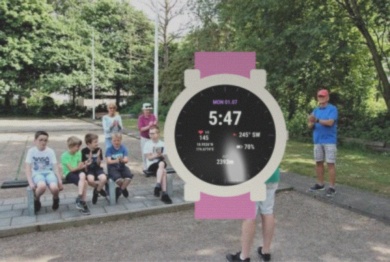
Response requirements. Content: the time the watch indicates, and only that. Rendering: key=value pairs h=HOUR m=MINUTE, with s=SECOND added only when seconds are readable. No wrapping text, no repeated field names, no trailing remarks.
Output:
h=5 m=47
